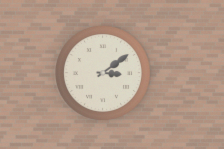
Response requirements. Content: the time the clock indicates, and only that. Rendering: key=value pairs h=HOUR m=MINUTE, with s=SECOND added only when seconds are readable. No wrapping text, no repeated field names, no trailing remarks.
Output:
h=3 m=9
